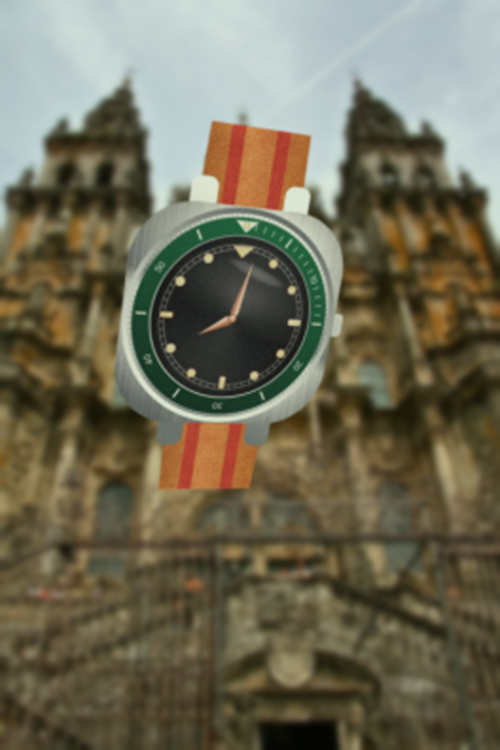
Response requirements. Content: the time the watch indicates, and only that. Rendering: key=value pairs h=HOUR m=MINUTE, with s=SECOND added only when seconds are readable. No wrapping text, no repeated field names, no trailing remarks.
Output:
h=8 m=2
